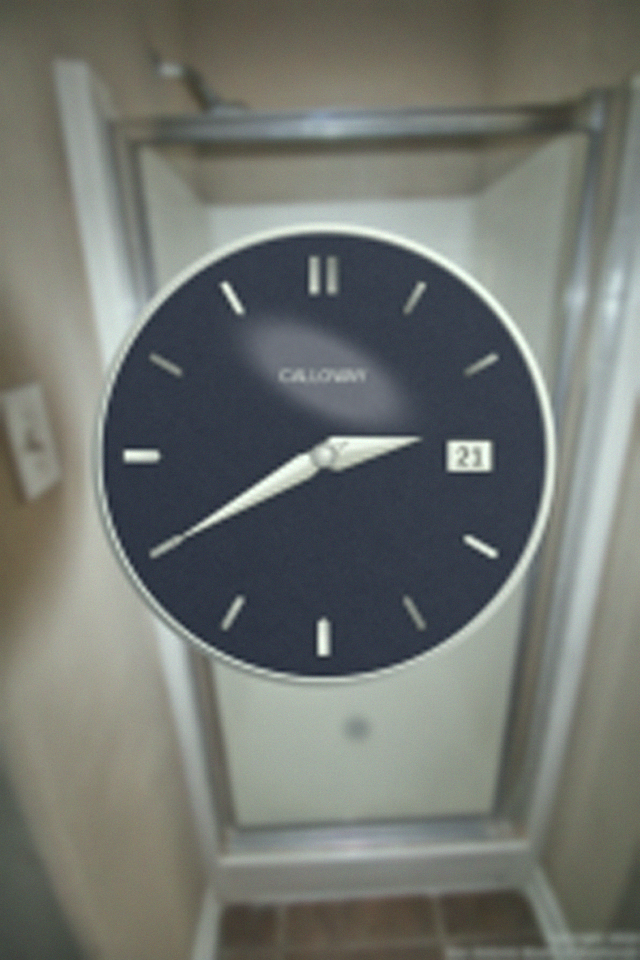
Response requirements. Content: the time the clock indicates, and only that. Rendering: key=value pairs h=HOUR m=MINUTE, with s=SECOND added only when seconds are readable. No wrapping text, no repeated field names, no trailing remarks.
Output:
h=2 m=40
